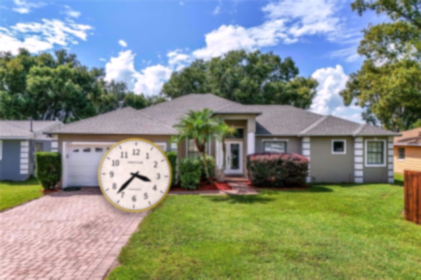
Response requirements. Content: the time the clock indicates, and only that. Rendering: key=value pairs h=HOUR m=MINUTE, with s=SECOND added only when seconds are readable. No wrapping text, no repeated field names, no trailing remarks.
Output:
h=3 m=37
